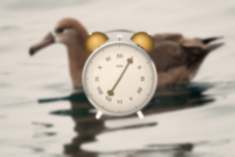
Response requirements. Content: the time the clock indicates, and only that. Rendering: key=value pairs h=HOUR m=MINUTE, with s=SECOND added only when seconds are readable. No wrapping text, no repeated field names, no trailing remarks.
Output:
h=7 m=5
